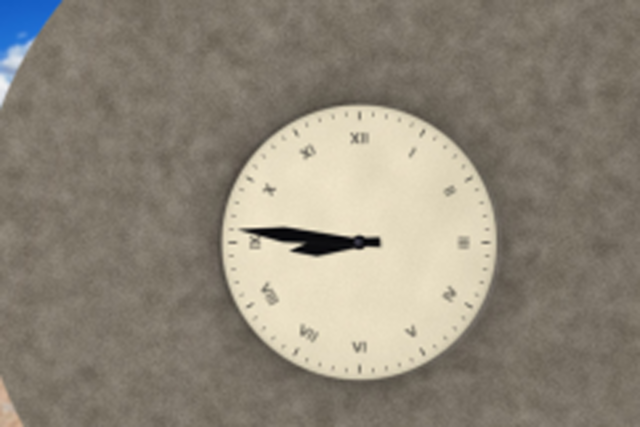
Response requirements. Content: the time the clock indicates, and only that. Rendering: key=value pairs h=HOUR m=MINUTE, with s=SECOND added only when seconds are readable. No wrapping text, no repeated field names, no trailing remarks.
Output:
h=8 m=46
